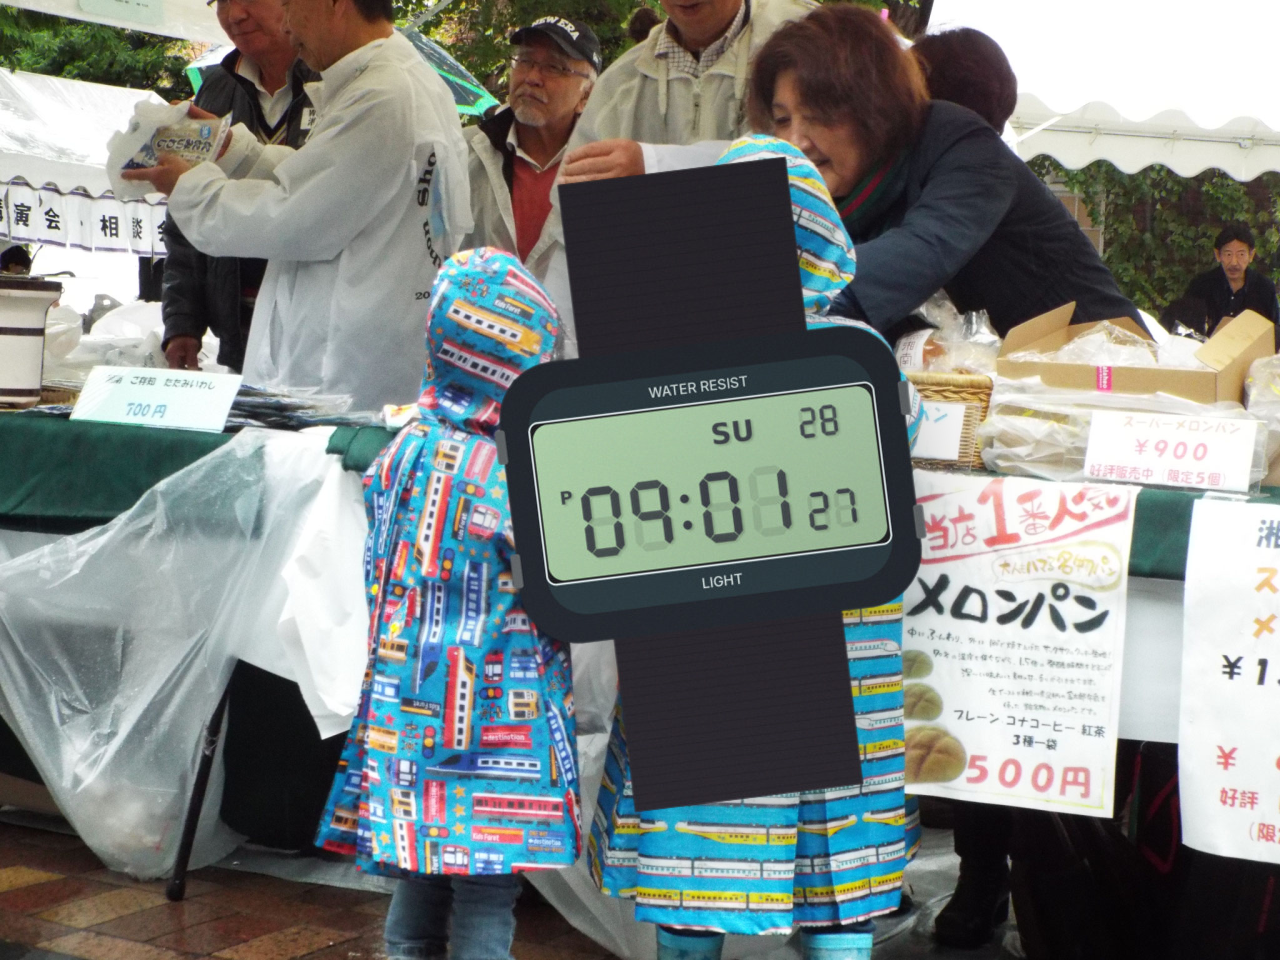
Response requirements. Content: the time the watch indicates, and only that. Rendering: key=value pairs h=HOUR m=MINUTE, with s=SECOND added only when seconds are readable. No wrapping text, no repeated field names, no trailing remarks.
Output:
h=9 m=1 s=27
